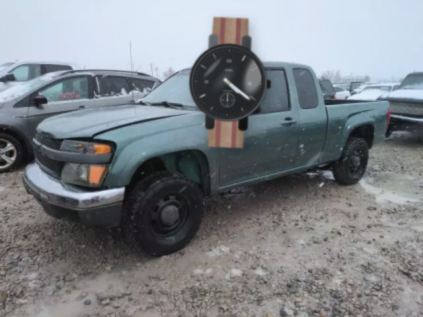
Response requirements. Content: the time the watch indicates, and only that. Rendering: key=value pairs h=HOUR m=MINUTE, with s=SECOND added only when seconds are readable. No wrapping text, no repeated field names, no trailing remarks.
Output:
h=4 m=21
